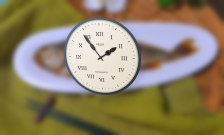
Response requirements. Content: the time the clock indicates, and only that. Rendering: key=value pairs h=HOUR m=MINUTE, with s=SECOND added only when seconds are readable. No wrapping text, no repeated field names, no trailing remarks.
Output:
h=1 m=54
